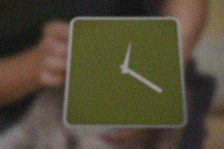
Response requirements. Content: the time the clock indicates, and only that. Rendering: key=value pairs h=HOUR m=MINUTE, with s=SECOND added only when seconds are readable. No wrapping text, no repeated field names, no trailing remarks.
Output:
h=12 m=21
